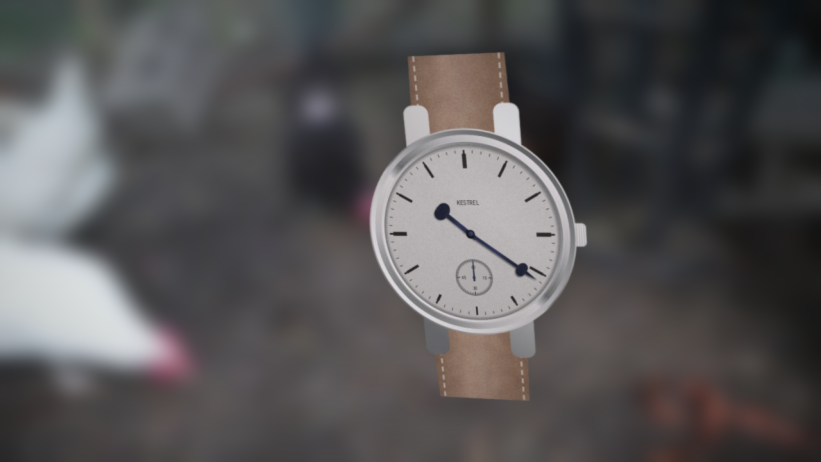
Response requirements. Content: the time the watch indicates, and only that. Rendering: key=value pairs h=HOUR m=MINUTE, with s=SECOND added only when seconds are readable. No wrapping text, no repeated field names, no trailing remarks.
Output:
h=10 m=21
